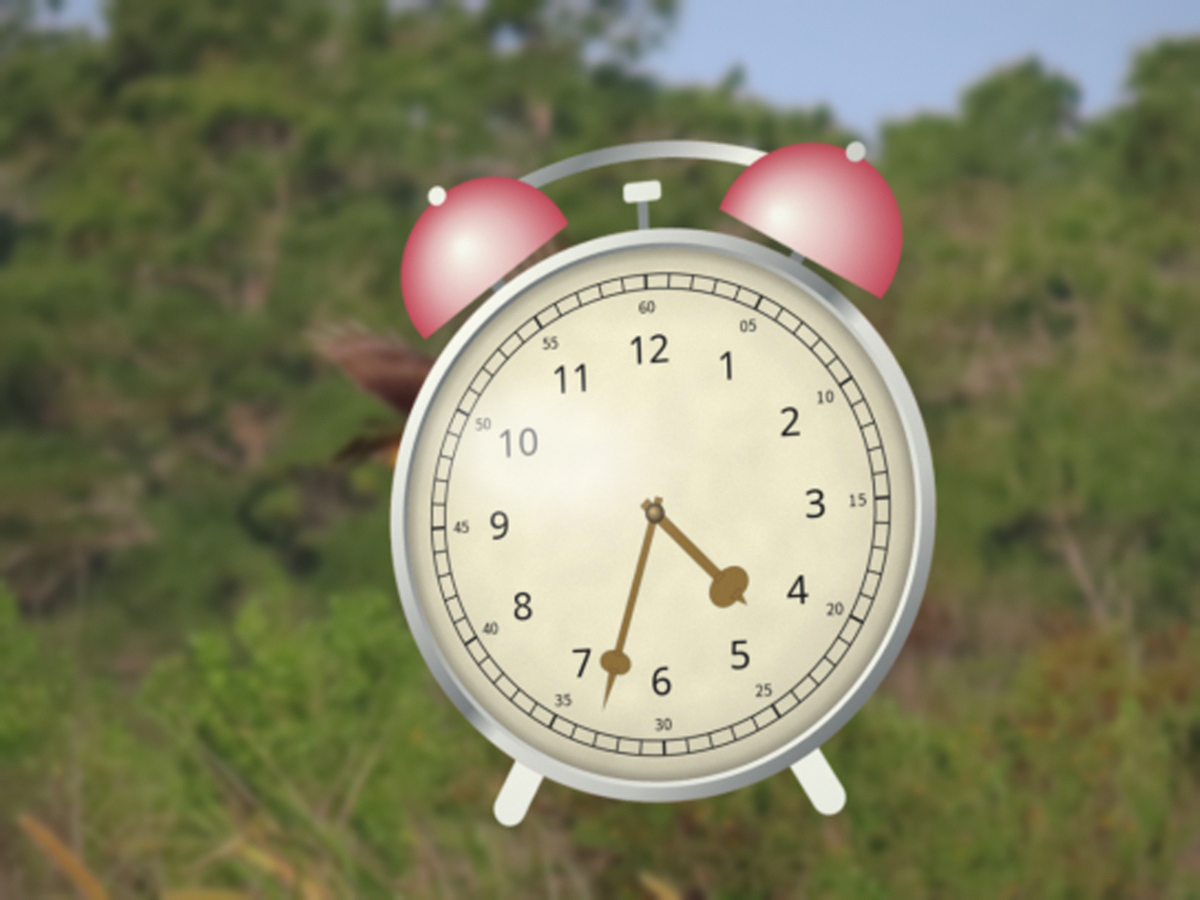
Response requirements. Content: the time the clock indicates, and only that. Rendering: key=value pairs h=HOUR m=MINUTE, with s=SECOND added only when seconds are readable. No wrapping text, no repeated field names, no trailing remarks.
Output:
h=4 m=33
